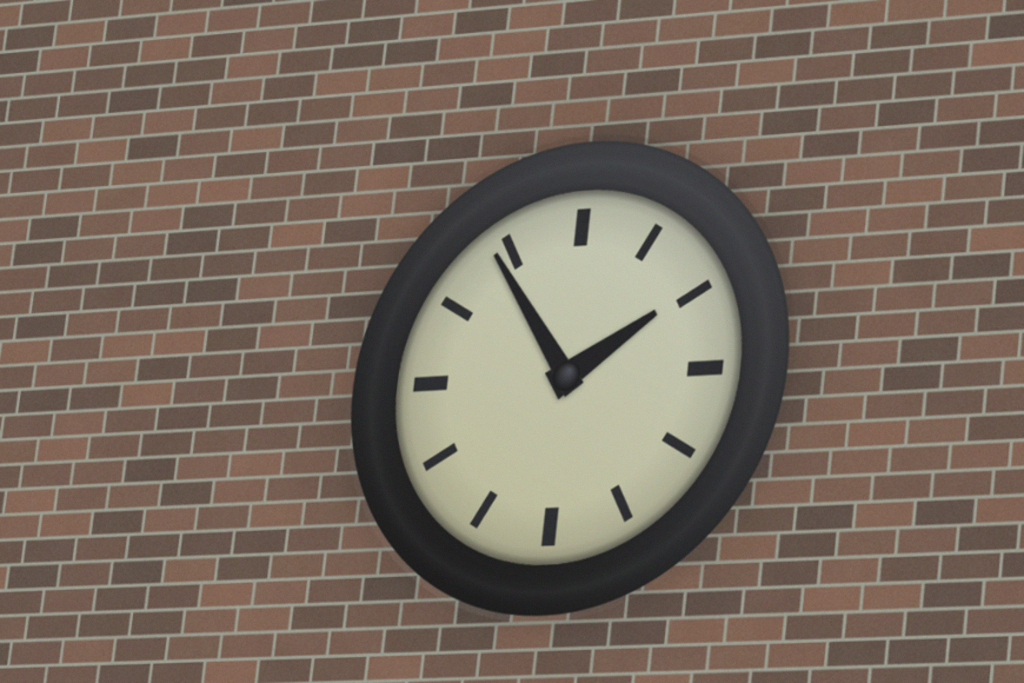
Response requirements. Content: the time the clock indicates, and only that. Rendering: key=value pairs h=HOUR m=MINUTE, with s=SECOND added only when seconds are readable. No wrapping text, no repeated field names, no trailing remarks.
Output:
h=1 m=54
